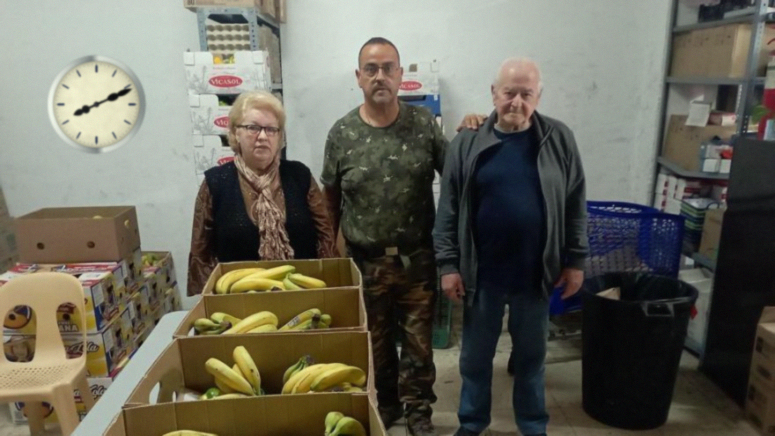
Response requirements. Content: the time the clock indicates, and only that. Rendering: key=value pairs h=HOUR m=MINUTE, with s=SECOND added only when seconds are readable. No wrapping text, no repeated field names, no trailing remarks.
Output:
h=8 m=11
